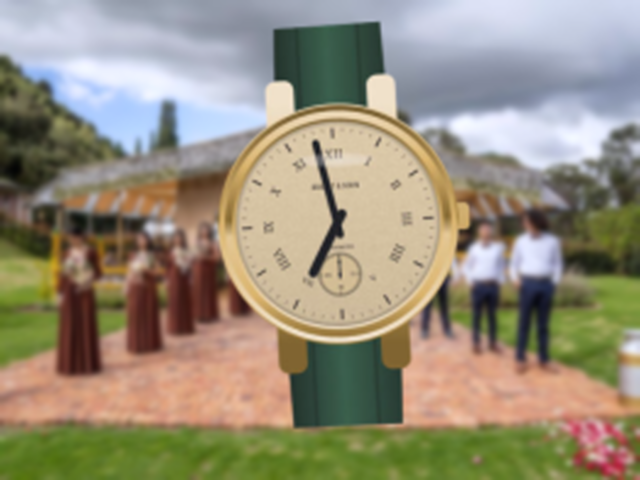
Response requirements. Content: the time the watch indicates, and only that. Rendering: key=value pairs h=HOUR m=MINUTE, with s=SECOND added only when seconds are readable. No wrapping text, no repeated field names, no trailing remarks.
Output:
h=6 m=58
